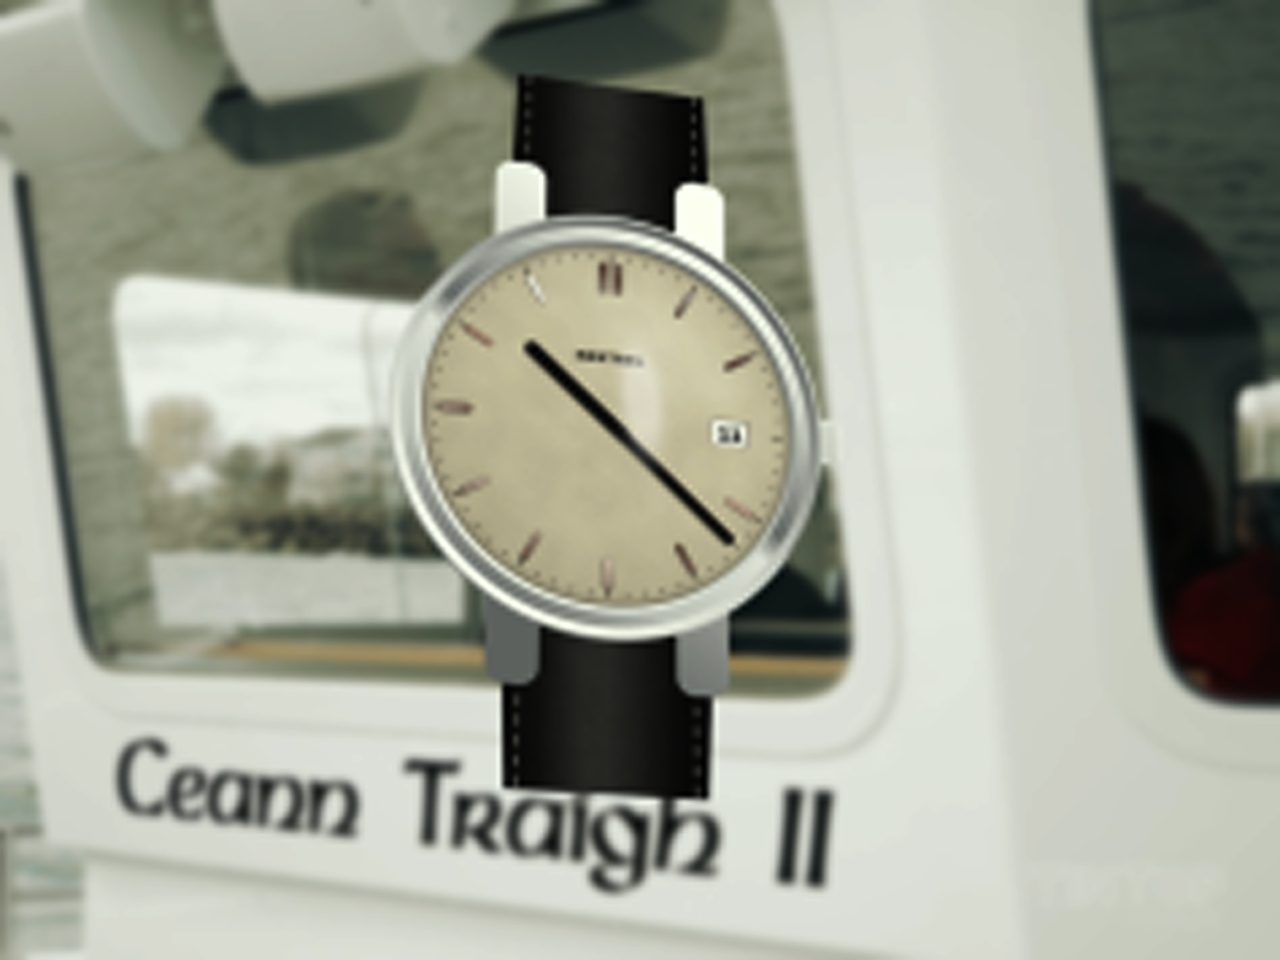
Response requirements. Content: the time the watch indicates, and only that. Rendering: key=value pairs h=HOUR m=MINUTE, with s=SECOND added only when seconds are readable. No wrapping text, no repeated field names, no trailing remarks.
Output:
h=10 m=22
